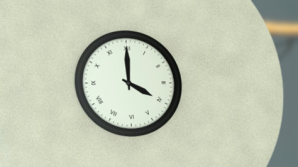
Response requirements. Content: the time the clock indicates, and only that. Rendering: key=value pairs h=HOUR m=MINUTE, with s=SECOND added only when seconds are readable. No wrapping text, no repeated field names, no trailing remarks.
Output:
h=4 m=0
